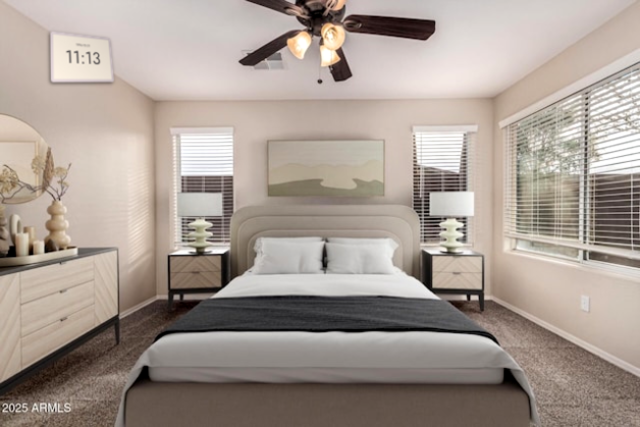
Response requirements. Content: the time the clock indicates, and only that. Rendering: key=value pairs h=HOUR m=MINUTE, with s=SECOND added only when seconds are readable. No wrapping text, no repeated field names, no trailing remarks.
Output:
h=11 m=13
